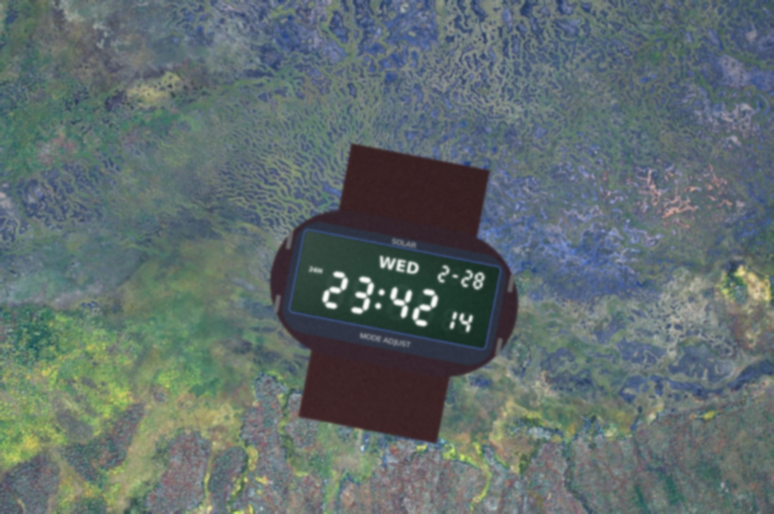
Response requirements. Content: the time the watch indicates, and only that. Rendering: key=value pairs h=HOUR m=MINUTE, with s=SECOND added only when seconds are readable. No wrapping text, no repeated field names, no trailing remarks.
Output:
h=23 m=42 s=14
